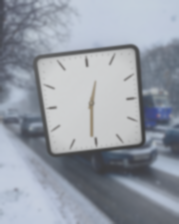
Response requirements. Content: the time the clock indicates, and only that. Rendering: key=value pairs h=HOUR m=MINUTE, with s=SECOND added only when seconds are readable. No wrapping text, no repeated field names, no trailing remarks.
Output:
h=12 m=31
